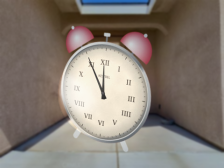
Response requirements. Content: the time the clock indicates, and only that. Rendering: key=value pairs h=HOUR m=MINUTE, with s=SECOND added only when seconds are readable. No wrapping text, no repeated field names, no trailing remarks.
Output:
h=11 m=55
